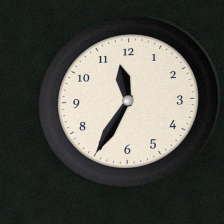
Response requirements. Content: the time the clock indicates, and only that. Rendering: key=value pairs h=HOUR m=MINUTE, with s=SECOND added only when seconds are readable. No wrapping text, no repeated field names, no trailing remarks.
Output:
h=11 m=35
